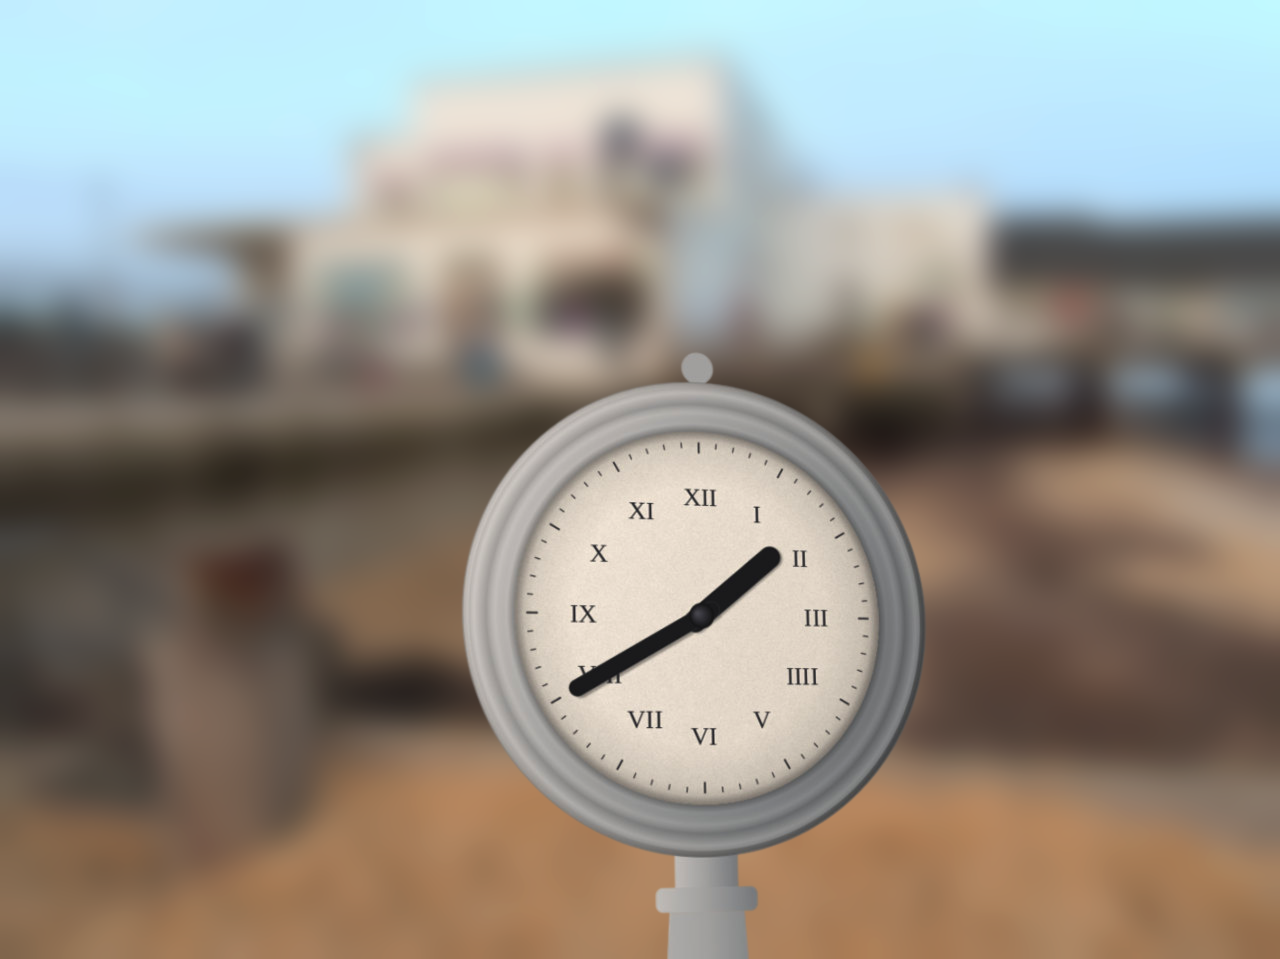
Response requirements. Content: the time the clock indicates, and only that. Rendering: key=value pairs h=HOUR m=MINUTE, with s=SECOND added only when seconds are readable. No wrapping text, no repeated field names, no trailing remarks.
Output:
h=1 m=40
